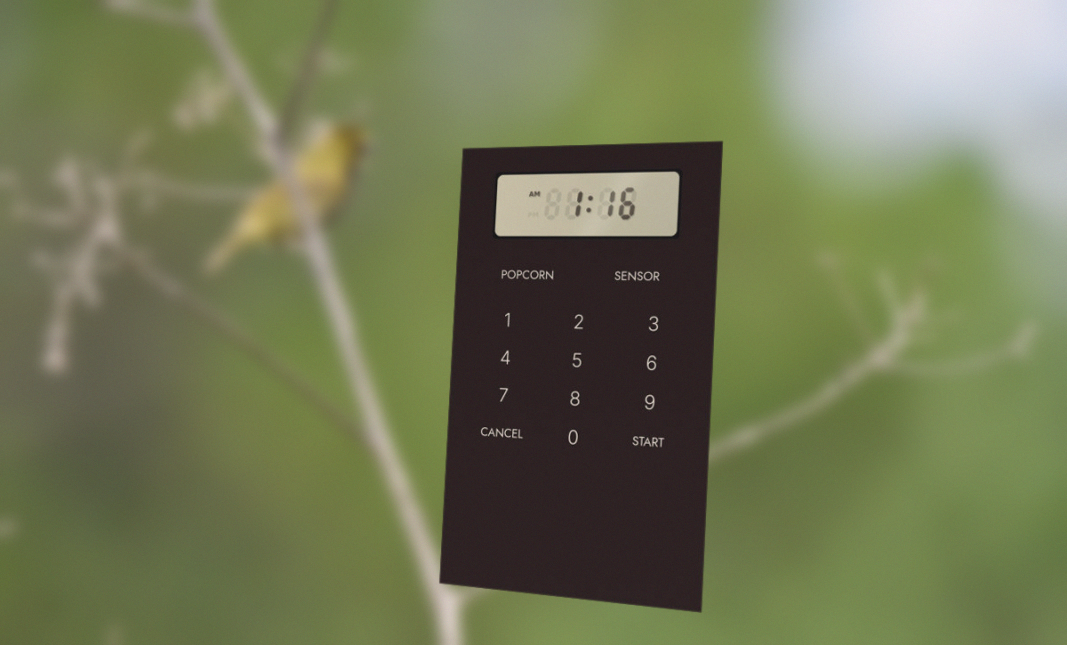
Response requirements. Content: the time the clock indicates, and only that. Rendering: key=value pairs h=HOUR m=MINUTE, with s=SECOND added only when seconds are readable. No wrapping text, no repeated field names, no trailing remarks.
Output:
h=1 m=16
